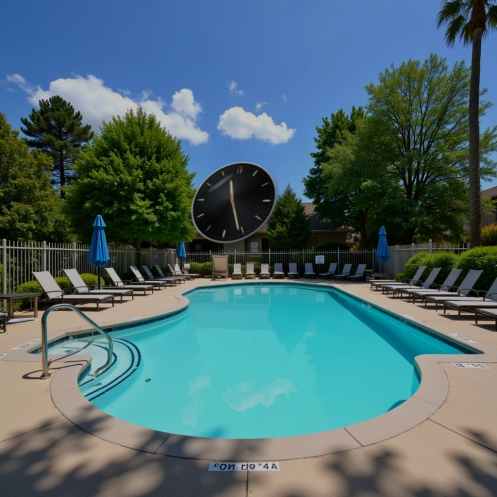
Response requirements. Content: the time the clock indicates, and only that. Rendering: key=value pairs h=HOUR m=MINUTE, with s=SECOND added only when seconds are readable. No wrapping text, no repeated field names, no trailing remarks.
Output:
h=11 m=26
